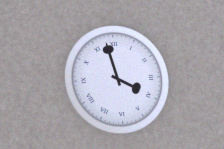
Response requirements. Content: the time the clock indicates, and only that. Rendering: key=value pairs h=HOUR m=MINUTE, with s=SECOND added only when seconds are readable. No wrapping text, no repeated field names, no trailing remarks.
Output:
h=3 m=58
